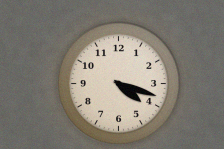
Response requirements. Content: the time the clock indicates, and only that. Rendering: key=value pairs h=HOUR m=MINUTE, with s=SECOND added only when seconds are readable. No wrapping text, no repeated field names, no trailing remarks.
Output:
h=4 m=18
